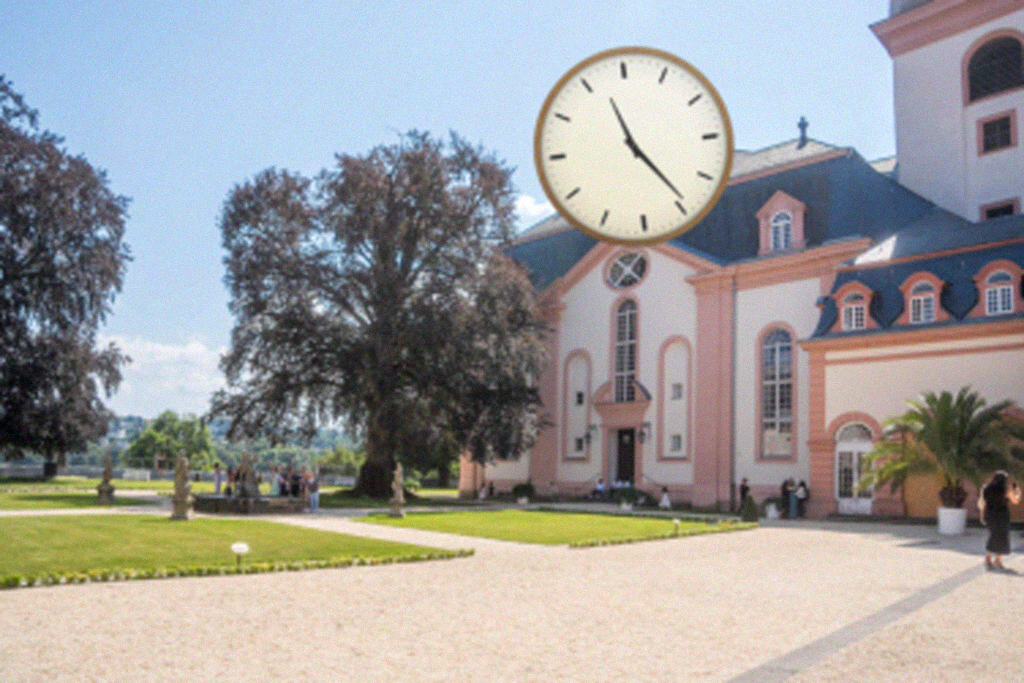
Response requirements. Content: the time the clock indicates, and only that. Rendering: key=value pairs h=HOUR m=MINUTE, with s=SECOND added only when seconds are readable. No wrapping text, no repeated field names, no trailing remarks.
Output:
h=11 m=24
